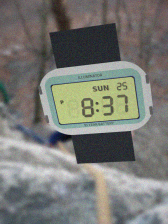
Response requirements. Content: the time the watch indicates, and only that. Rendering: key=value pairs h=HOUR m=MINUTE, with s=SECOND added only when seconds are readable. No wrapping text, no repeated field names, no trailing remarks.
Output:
h=8 m=37
